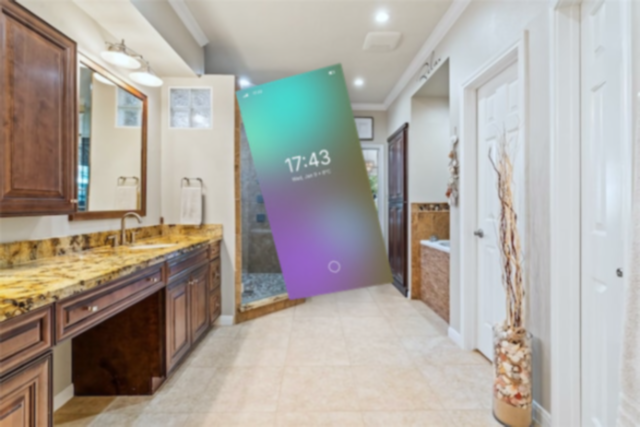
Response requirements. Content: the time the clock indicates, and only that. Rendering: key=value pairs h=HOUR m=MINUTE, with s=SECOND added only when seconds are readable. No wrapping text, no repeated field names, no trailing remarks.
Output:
h=17 m=43
